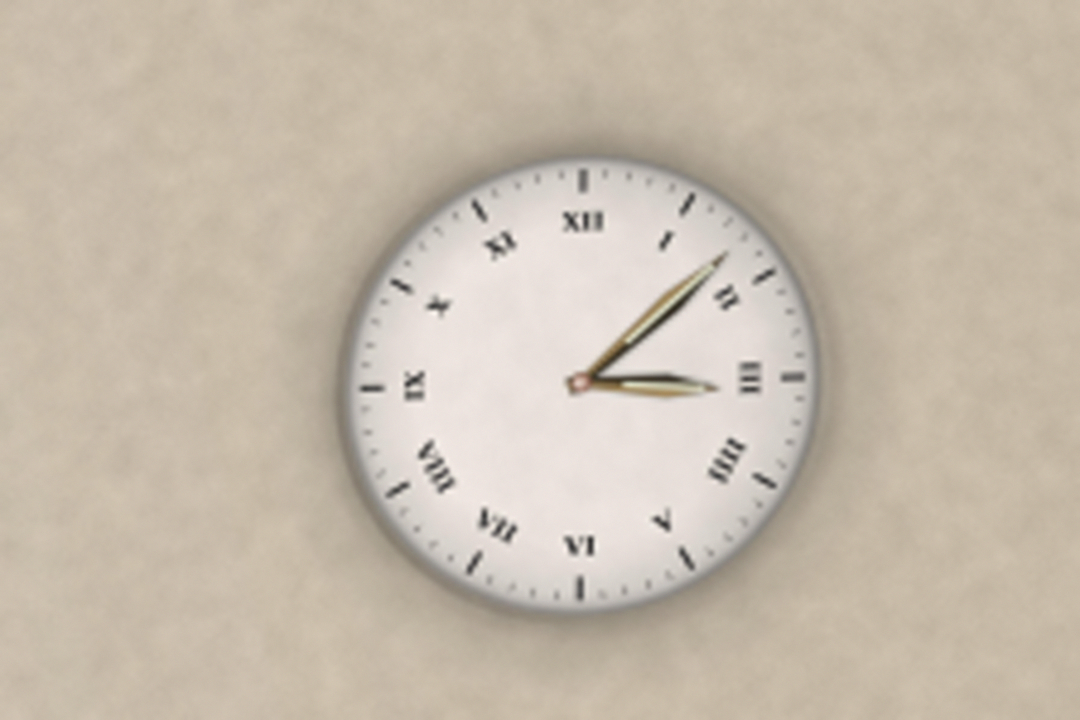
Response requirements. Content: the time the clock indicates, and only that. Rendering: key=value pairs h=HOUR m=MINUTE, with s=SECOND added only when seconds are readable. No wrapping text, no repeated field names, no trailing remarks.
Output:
h=3 m=8
